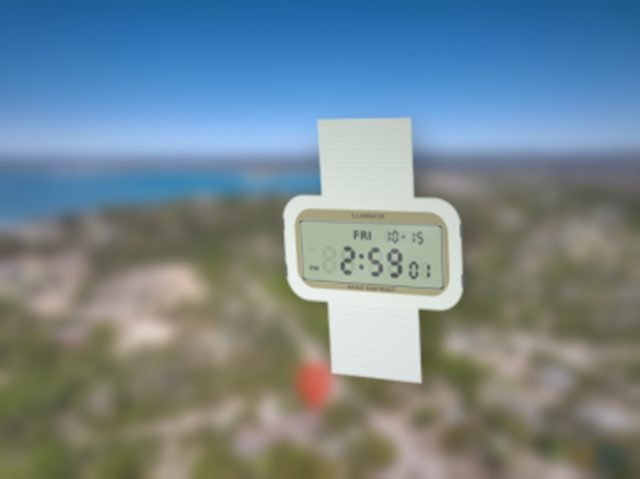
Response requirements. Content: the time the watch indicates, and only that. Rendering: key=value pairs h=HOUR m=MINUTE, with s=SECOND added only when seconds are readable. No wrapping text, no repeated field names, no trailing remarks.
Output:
h=2 m=59 s=1
